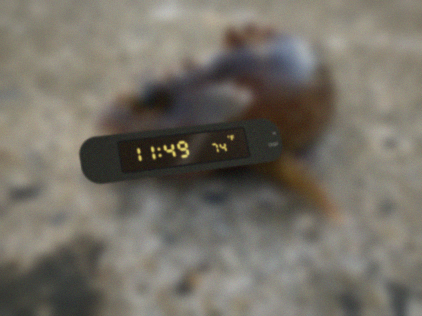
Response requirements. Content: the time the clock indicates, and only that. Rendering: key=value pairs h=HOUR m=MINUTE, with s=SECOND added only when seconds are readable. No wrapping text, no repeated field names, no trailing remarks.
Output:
h=11 m=49
